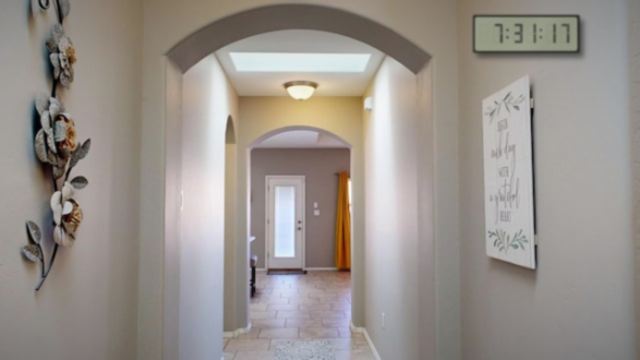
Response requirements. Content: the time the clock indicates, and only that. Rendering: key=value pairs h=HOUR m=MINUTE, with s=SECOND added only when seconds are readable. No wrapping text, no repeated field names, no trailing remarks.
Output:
h=7 m=31 s=17
